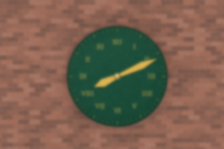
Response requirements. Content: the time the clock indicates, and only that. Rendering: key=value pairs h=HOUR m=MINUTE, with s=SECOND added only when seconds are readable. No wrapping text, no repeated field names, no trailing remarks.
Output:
h=8 m=11
